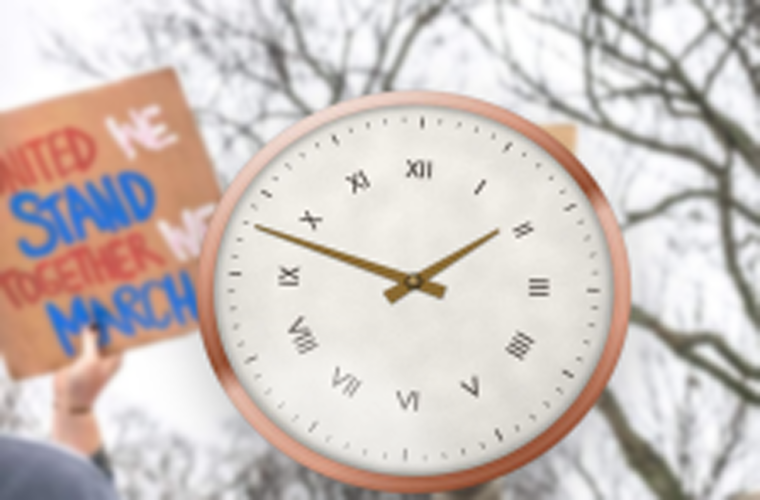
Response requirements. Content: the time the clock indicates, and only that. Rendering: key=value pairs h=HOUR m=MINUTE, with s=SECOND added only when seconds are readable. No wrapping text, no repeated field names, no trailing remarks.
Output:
h=1 m=48
